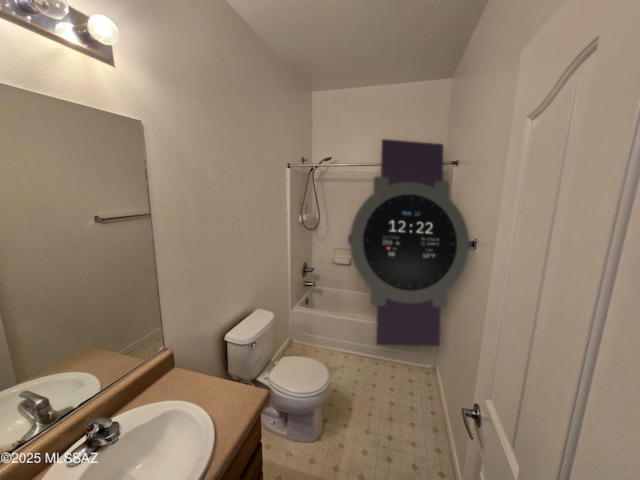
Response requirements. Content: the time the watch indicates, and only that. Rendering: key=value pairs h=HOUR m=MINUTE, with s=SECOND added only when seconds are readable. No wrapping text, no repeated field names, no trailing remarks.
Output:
h=12 m=22
